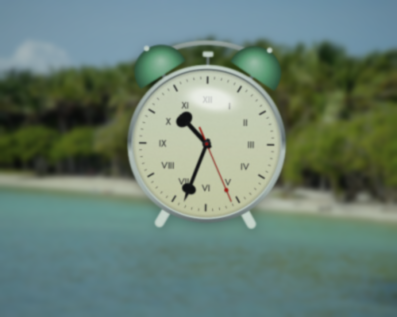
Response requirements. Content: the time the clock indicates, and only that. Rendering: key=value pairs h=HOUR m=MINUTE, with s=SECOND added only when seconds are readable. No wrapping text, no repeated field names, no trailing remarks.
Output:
h=10 m=33 s=26
